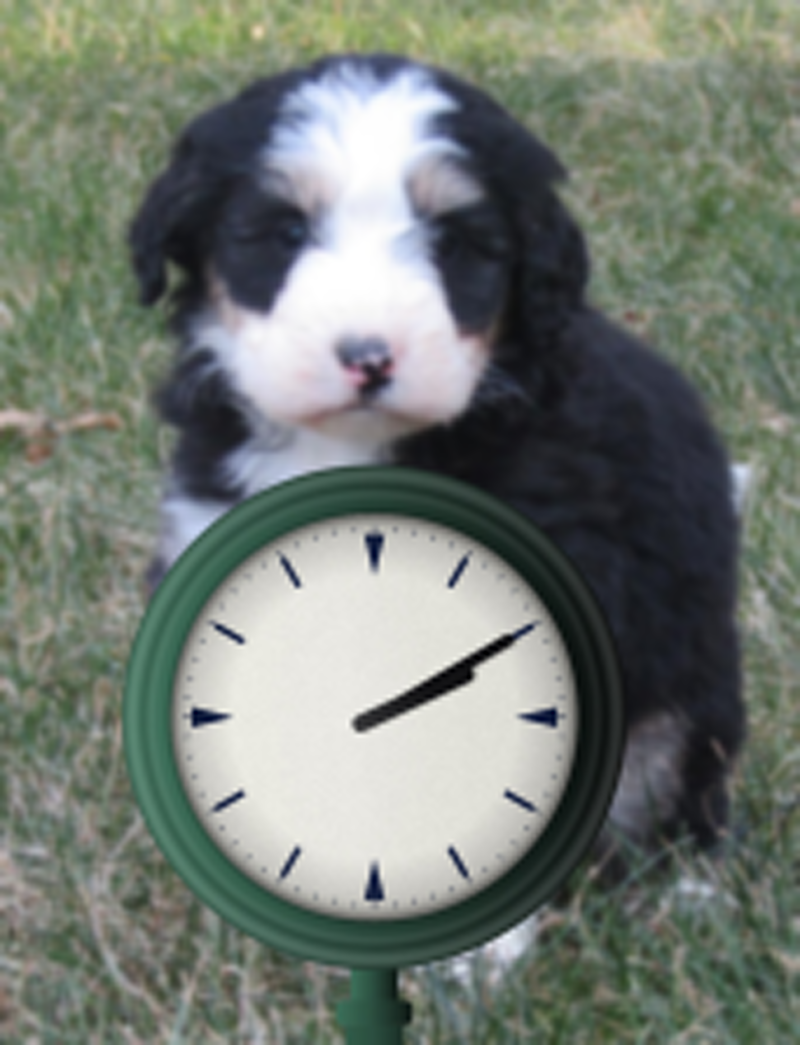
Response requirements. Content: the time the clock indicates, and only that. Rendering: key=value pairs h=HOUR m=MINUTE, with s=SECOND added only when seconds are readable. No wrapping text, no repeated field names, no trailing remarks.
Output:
h=2 m=10
